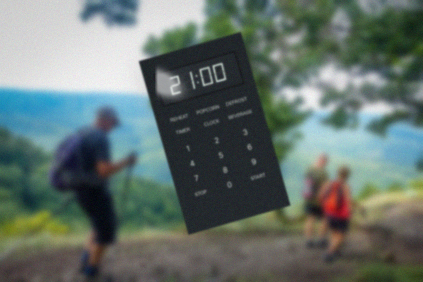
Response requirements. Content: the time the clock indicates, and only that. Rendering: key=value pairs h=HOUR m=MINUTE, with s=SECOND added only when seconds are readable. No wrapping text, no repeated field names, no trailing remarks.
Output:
h=21 m=0
